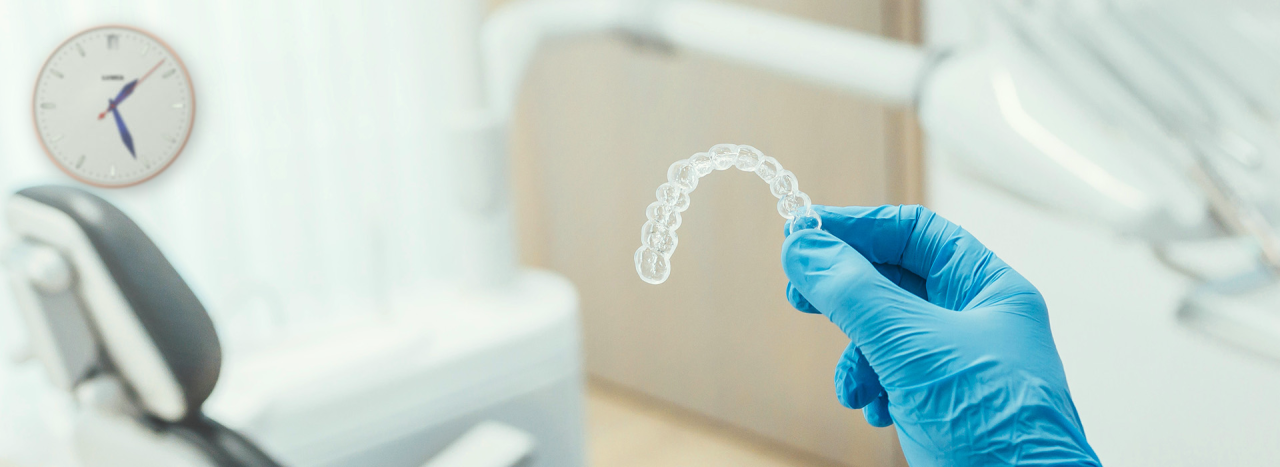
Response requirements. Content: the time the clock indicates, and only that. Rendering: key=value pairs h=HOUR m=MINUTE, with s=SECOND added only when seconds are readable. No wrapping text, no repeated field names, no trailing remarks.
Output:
h=1 m=26 s=8
